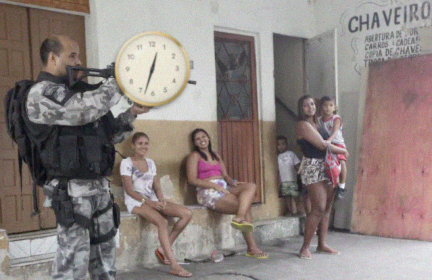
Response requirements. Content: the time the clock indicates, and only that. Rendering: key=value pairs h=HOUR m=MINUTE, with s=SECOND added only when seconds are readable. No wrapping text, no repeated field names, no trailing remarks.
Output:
h=12 m=33
